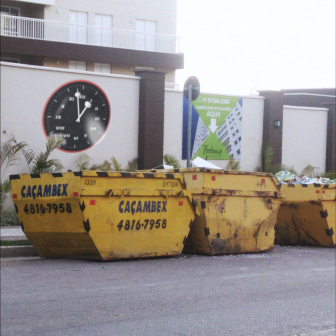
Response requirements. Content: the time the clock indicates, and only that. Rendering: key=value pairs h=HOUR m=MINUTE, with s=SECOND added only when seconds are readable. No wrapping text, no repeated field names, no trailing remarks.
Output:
h=12 m=58
